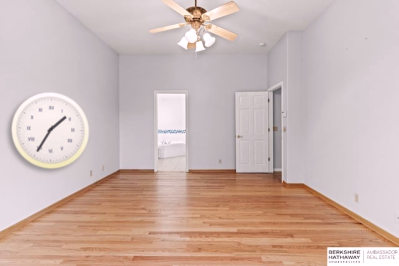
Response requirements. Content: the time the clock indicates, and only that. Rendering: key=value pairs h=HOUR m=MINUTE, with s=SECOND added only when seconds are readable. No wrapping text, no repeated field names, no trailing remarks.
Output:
h=1 m=35
